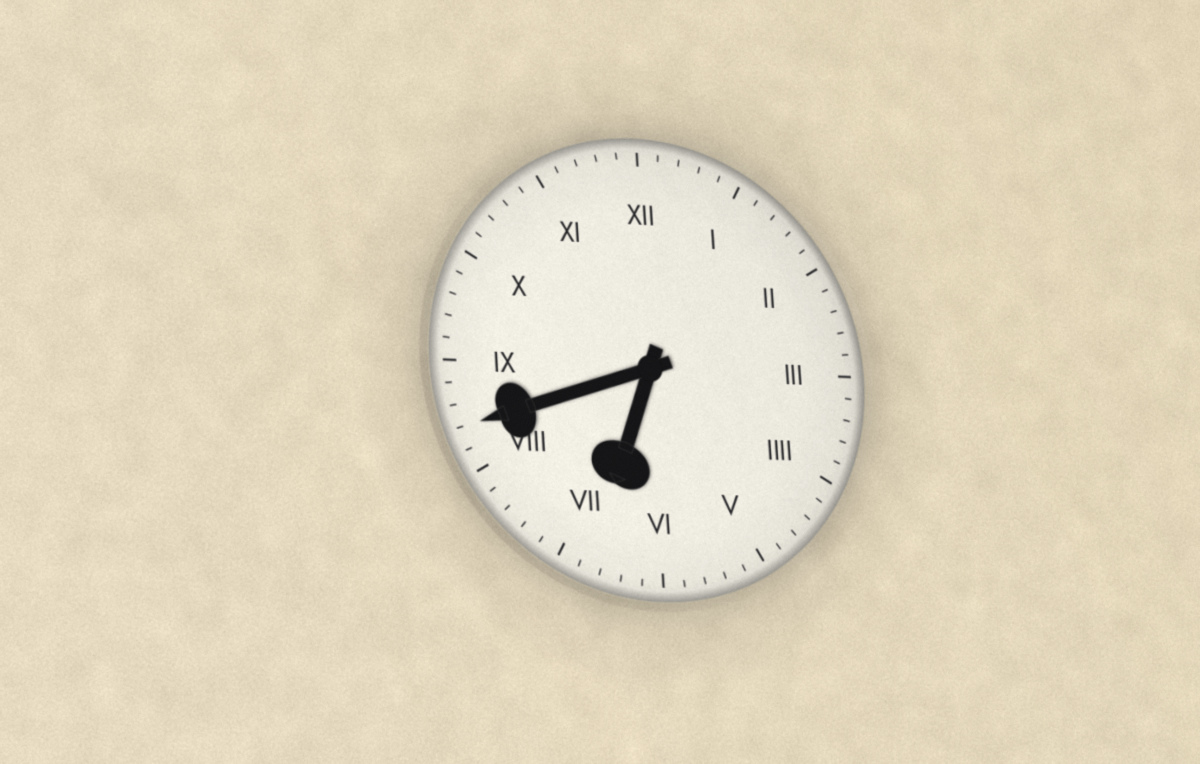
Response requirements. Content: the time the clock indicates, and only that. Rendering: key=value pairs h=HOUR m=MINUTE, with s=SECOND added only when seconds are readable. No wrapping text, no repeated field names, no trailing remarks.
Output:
h=6 m=42
